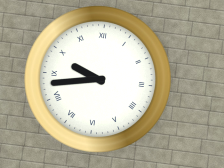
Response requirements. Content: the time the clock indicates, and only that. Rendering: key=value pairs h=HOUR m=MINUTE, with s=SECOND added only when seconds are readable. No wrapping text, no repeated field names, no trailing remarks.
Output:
h=9 m=43
